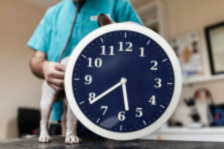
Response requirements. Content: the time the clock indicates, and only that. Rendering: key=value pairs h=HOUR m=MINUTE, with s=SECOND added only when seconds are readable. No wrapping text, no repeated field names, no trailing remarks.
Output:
h=5 m=39
